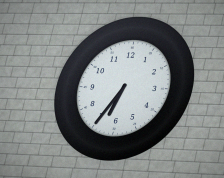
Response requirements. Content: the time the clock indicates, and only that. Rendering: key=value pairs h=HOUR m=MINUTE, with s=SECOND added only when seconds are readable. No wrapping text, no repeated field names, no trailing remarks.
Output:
h=6 m=35
